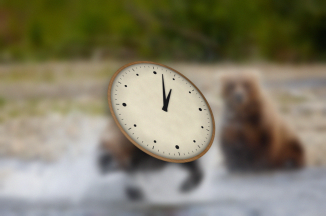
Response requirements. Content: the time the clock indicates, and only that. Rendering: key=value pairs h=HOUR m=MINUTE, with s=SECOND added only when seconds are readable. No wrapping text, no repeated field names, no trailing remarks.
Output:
h=1 m=2
